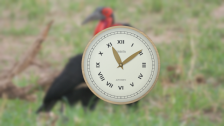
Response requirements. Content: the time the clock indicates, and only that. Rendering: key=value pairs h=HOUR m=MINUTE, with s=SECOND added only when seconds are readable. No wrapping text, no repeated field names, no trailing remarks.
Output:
h=11 m=9
